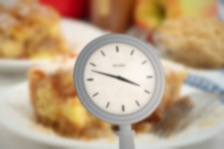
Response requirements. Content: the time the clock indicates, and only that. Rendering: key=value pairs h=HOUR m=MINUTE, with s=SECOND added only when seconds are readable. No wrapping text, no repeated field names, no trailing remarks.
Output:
h=3 m=48
